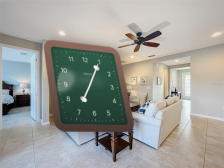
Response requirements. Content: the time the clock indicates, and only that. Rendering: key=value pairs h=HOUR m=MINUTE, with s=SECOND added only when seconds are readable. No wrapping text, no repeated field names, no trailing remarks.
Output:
h=7 m=5
